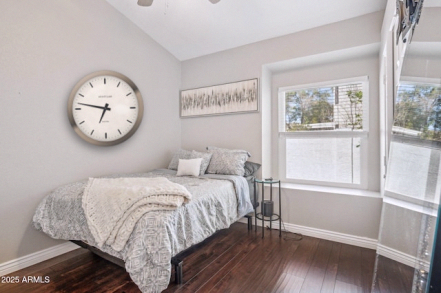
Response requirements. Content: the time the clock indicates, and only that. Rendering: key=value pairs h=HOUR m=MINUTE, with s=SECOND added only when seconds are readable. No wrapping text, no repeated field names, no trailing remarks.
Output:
h=6 m=47
